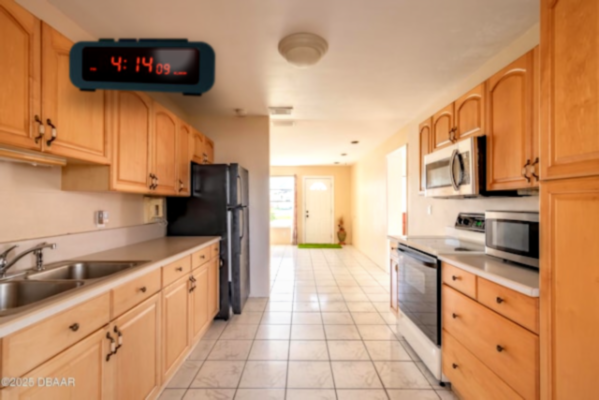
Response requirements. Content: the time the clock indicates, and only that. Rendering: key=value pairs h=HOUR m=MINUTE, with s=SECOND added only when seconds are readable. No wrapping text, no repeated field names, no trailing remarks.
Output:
h=4 m=14
